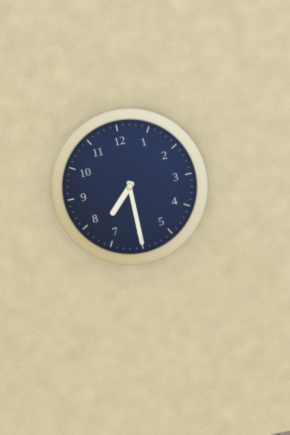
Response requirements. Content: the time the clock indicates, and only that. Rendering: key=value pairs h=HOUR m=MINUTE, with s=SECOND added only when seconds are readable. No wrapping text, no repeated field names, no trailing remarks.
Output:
h=7 m=30
